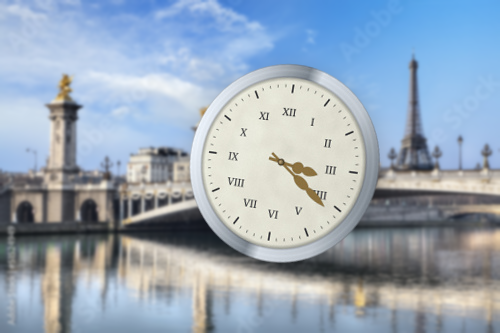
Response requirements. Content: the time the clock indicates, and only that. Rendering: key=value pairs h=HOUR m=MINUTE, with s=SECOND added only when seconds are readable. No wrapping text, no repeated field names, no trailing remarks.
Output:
h=3 m=21
